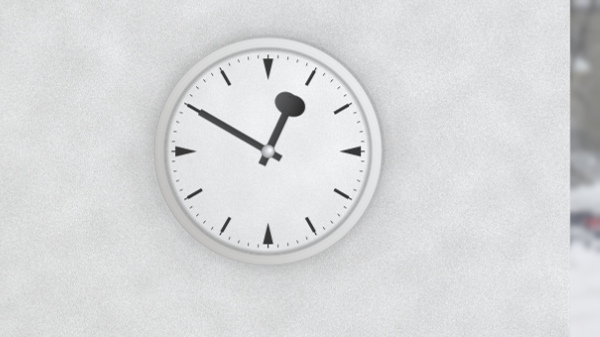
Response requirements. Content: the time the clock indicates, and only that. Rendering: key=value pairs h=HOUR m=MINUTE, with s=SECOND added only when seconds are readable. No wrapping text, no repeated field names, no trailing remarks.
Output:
h=12 m=50
